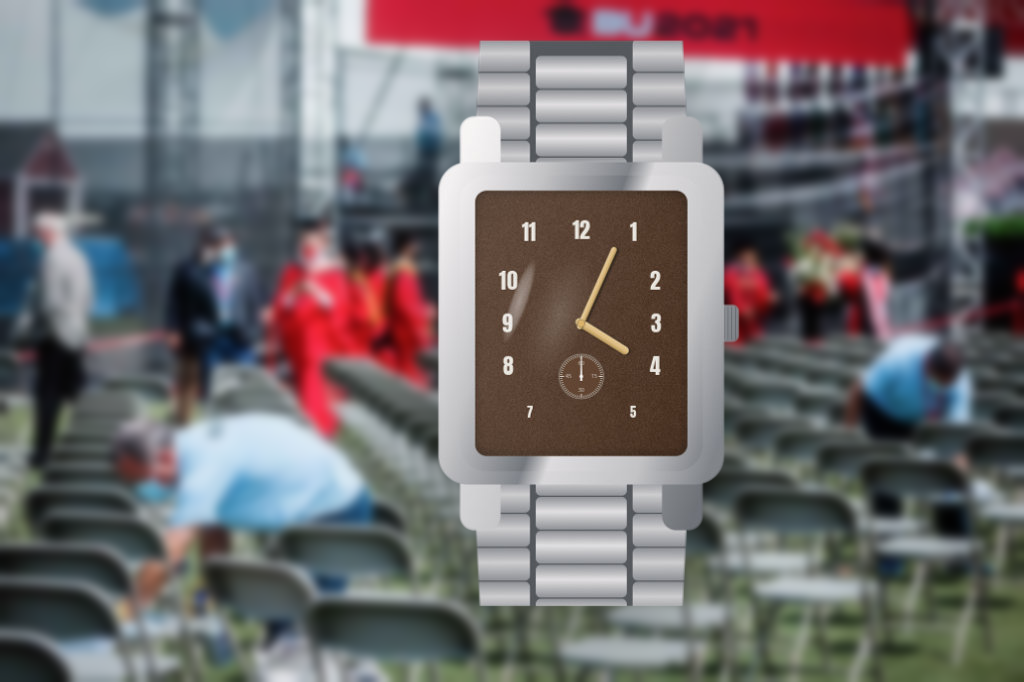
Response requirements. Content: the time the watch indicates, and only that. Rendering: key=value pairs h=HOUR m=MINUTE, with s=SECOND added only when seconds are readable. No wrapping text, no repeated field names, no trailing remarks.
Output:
h=4 m=4
